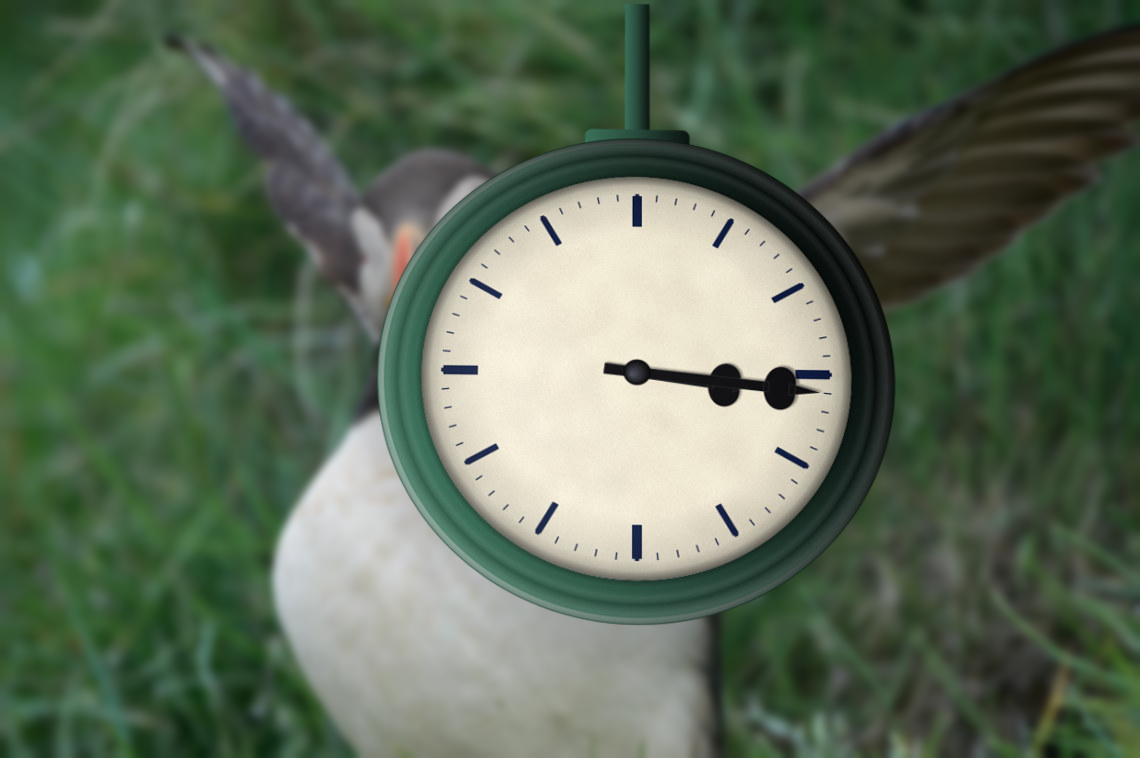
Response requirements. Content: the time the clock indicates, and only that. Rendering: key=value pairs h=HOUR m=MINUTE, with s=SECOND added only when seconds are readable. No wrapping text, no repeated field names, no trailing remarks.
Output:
h=3 m=16
